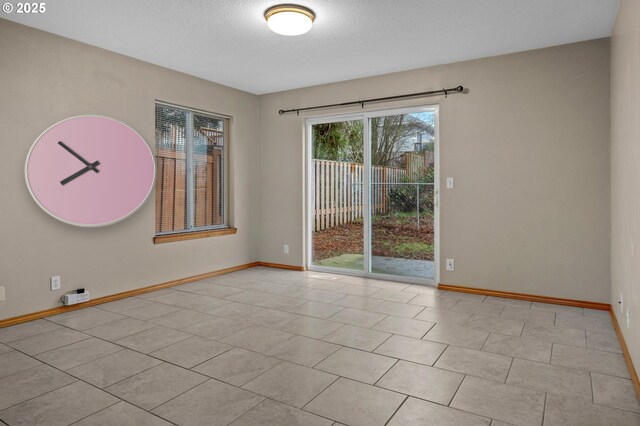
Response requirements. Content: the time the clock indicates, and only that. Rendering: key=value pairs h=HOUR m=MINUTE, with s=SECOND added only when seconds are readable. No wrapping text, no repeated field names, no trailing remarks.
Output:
h=7 m=52
